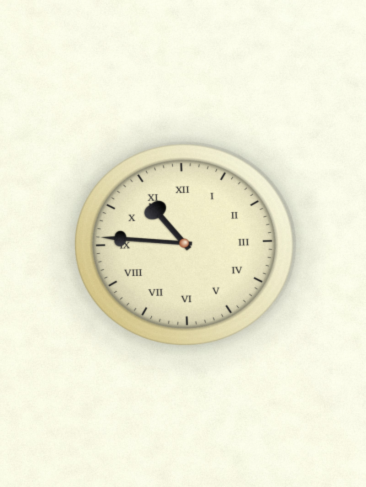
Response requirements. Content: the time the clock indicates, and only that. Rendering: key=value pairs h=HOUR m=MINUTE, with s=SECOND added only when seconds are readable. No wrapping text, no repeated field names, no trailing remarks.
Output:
h=10 m=46
